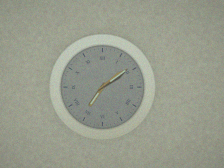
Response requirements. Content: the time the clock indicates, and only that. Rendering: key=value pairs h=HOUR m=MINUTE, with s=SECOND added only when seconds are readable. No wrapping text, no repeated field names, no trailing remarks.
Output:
h=7 m=9
